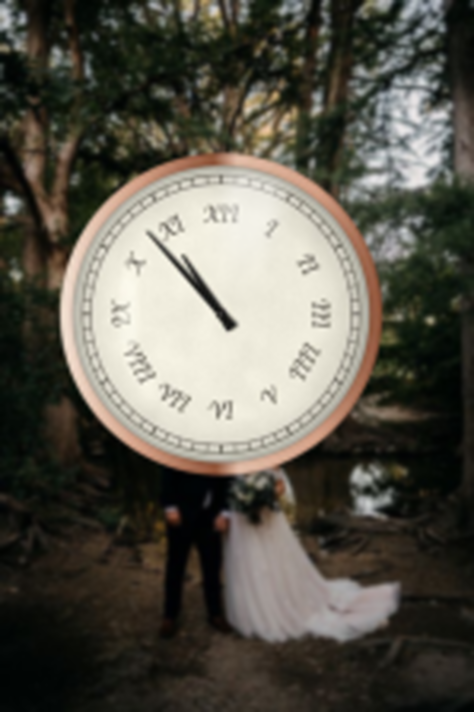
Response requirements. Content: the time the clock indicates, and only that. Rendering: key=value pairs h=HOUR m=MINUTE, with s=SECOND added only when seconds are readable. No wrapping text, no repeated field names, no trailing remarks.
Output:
h=10 m=53
